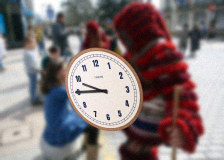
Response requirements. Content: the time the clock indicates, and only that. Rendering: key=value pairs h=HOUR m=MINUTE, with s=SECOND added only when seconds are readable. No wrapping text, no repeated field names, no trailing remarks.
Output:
h=9 m=45
